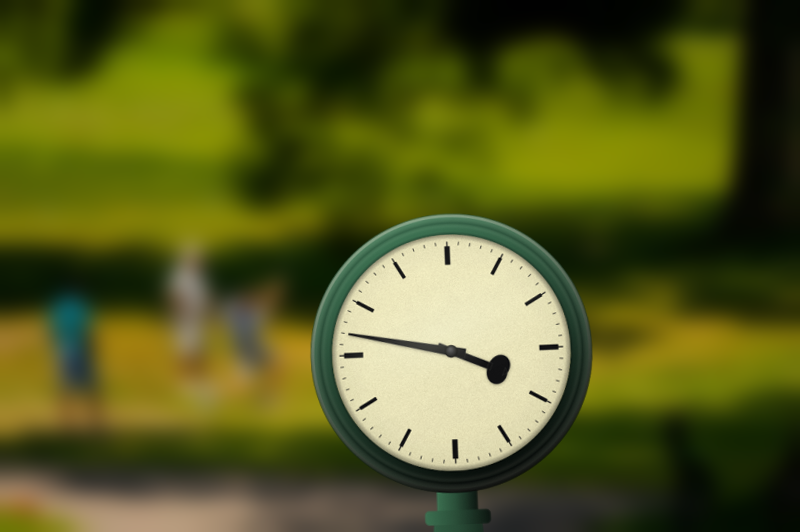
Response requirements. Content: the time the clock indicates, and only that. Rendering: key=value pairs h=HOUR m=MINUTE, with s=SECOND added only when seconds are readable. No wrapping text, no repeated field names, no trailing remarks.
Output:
h=3 m=47
